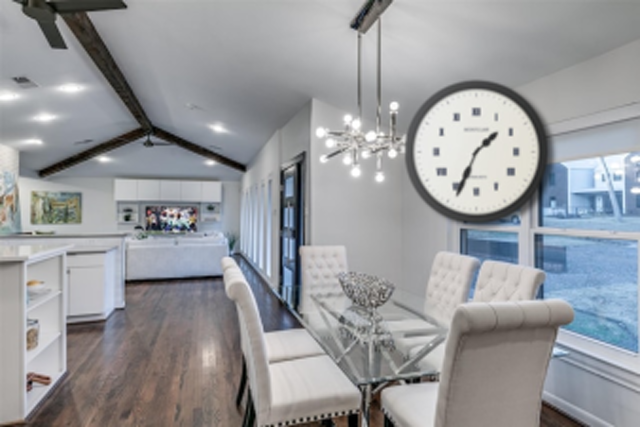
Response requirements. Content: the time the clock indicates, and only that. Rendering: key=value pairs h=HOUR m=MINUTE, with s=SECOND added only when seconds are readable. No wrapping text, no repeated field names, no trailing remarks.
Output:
h=1 m=34
